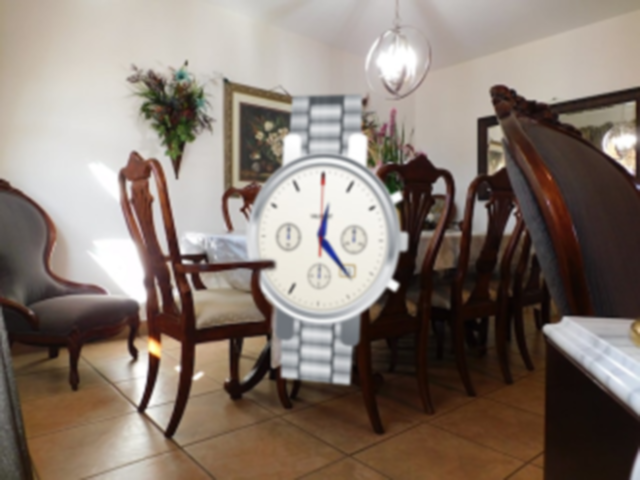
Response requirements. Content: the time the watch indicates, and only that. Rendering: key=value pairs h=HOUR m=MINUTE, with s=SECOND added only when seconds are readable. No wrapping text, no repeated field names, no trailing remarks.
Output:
h=12 m=23
